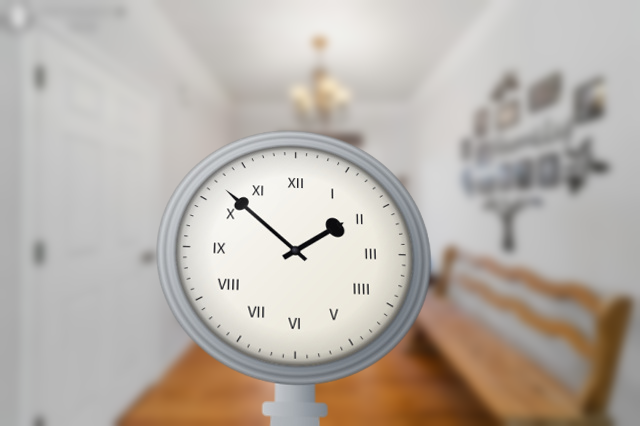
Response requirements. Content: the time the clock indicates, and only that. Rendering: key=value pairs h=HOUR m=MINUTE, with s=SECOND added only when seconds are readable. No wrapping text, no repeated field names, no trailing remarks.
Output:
h=1 m=52
